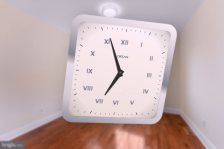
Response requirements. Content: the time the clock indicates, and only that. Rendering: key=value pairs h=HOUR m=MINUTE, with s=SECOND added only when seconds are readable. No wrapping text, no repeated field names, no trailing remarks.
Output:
h=6 m=56
